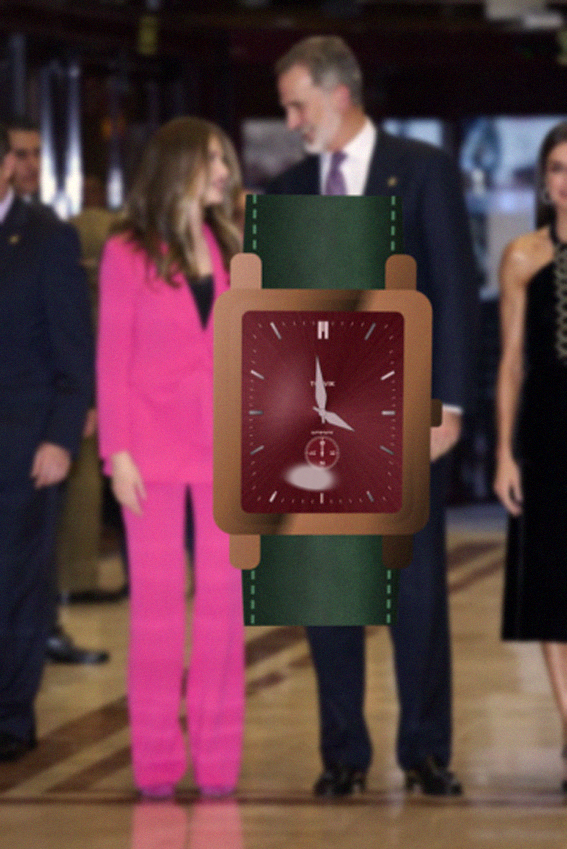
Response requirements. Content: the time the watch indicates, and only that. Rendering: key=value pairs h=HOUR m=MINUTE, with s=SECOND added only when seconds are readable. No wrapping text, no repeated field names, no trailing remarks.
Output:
h=3 m=59
